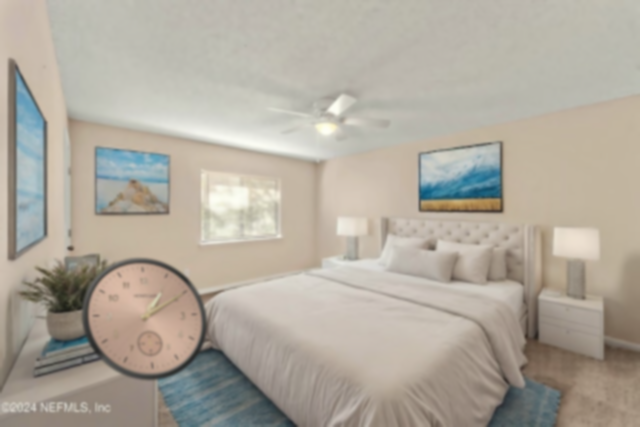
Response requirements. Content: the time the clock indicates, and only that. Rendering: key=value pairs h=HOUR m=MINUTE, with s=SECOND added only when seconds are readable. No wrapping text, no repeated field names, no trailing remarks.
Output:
h=1 m=10
